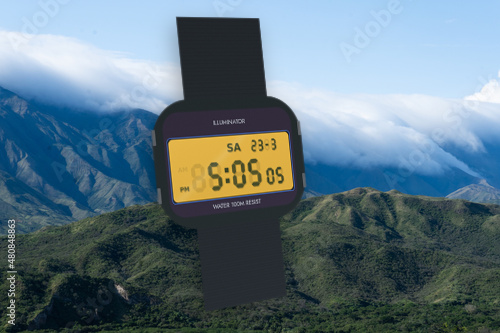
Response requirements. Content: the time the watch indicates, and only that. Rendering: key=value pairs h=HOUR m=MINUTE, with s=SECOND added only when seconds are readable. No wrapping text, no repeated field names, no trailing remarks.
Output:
h=5 m=5 s=5
